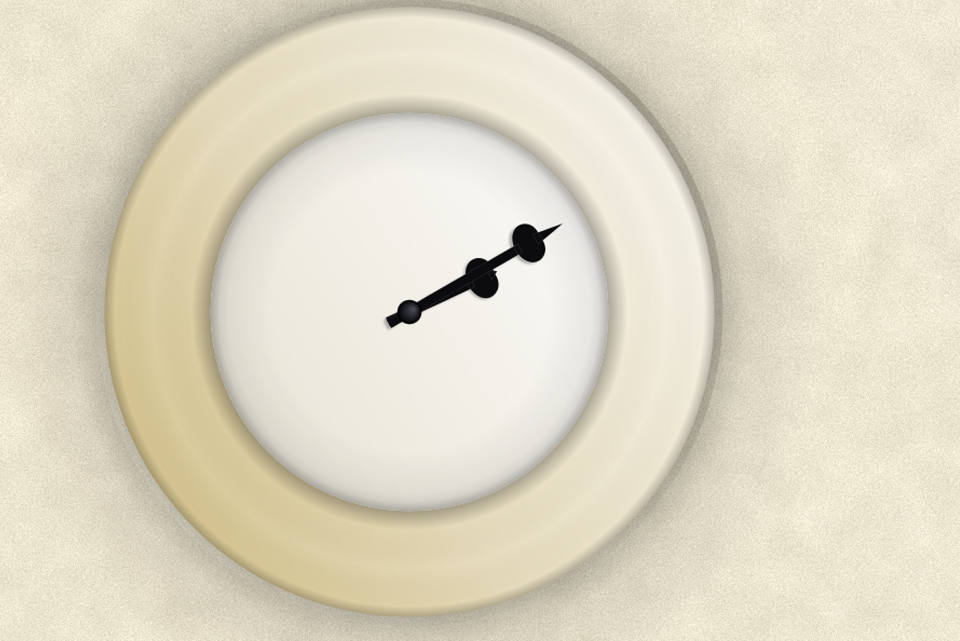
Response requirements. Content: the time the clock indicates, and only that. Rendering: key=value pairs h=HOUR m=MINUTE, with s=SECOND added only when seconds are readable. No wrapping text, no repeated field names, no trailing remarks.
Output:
h=2 m=10
